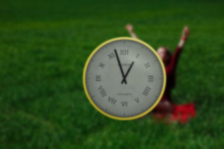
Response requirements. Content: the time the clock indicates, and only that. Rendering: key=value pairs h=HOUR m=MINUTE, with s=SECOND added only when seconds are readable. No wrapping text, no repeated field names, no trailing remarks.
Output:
h=12 m=57
